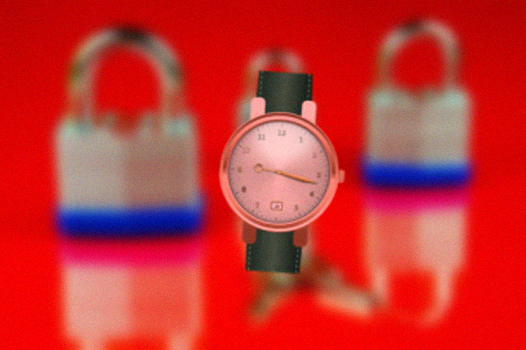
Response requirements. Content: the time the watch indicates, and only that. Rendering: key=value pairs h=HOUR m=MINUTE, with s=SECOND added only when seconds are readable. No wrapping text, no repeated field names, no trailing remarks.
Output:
h=9 m=17
